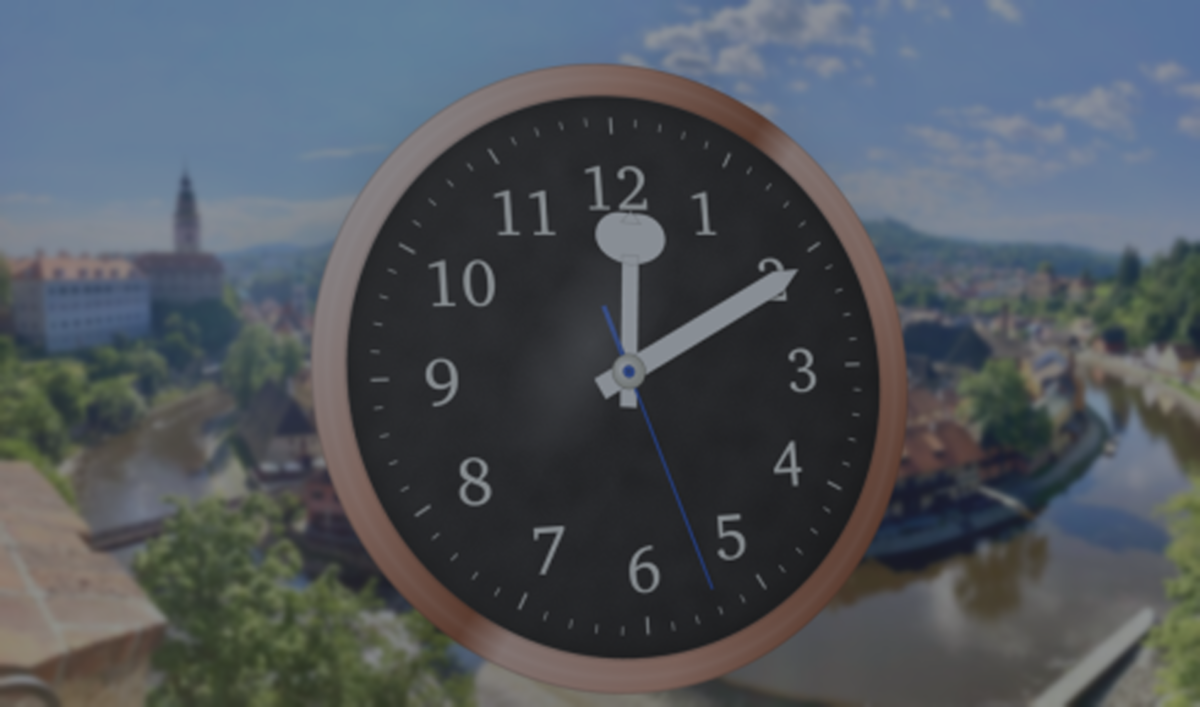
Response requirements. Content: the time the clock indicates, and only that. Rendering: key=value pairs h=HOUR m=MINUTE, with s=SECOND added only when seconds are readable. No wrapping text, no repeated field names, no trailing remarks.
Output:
h=12 m=10 s=27
